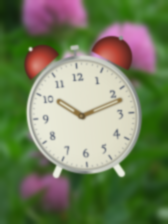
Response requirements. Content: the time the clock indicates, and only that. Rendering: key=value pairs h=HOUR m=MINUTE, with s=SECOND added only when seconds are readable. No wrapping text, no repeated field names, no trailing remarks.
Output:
h=10 m=12
